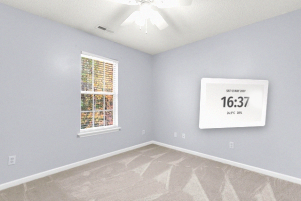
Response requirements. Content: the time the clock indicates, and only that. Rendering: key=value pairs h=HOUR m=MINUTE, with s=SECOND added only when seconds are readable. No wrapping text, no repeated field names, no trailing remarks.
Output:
h=16 m=37
